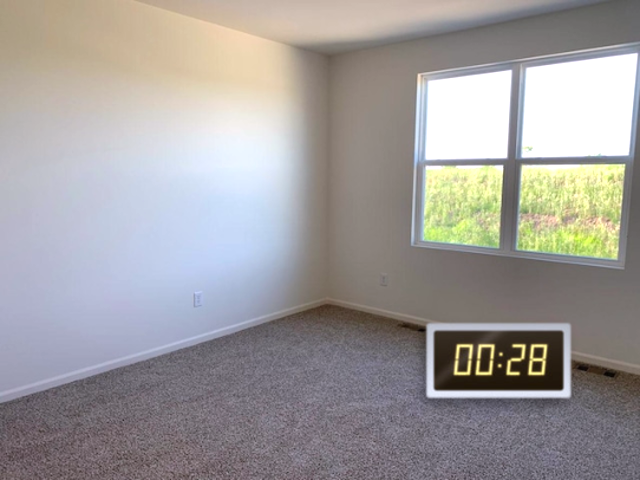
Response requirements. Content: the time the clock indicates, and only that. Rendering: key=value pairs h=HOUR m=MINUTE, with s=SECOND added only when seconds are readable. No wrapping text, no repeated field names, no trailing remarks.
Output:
h=0 m=28
